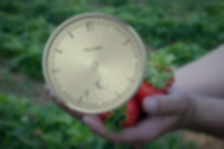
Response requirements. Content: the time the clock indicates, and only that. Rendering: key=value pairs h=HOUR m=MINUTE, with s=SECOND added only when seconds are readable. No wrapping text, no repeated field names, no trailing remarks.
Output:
h=5 m=33
